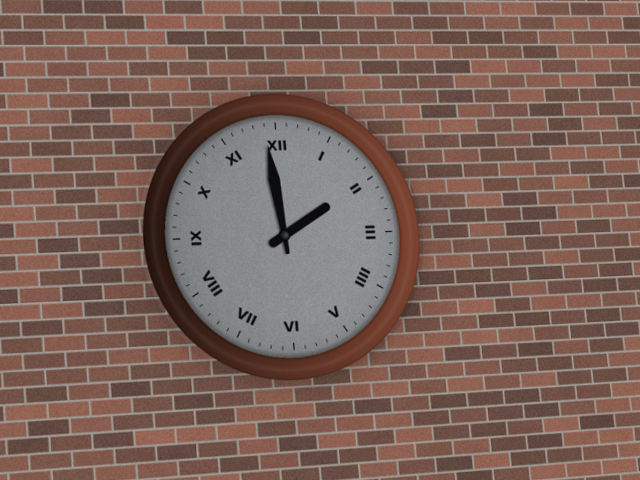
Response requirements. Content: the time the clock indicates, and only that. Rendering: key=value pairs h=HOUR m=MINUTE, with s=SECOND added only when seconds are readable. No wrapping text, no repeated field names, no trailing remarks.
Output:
h=1 m=59
